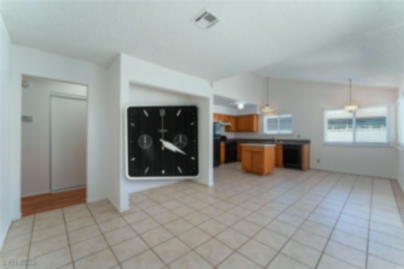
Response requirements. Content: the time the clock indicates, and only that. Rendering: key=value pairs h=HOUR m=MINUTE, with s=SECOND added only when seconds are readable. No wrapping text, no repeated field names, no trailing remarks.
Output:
h=4 m=20
